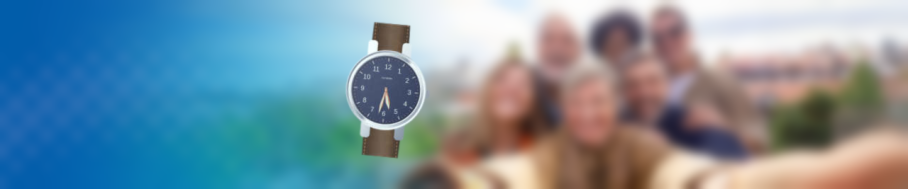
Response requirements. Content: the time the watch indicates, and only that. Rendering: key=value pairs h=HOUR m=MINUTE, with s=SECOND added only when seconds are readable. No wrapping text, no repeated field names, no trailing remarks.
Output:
h=5 m=32
